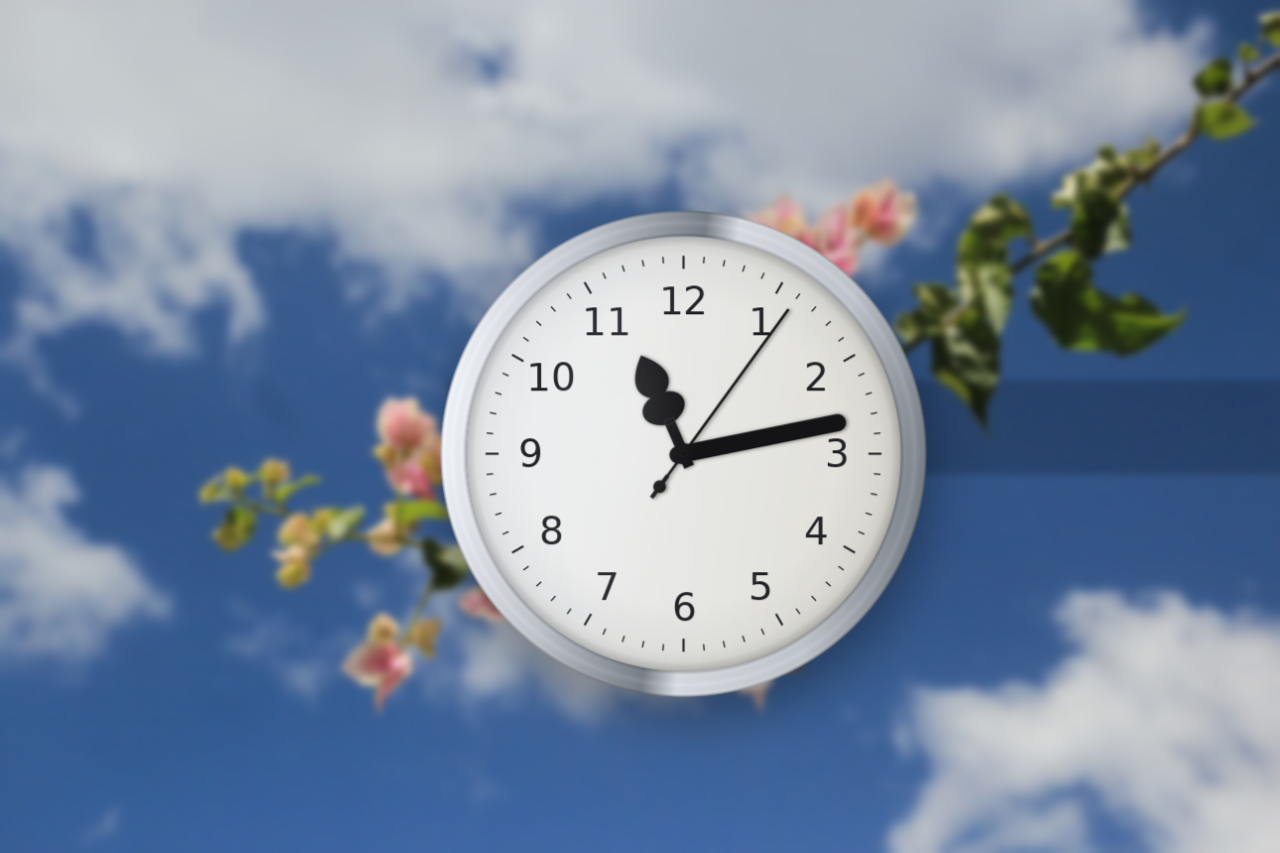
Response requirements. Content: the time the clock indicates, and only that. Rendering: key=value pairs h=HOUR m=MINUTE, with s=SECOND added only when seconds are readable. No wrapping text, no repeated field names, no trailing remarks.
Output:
h=11 m=13 s=6
